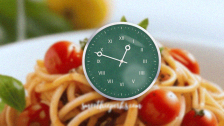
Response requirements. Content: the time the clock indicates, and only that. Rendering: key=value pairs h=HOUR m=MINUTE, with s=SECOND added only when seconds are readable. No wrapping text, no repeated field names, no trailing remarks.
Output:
h=12 m=48
